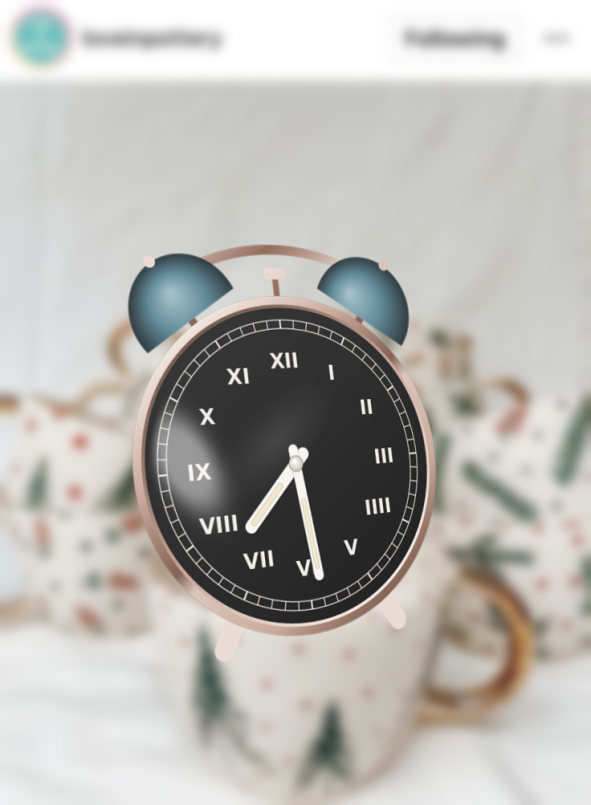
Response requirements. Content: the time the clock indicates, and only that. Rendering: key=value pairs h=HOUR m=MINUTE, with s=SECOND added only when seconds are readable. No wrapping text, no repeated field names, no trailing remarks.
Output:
h=7 m=29
